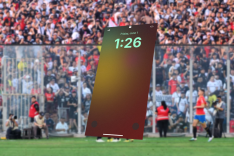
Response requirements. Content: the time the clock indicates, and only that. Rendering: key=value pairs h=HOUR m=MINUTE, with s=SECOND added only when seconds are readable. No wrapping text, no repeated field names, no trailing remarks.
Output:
h=1 m=26
